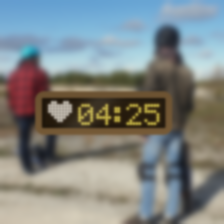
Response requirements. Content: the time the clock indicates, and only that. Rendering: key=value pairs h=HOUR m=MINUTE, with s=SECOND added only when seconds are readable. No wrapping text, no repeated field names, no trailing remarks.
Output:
h=4 m=25
